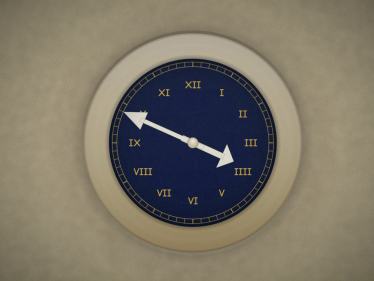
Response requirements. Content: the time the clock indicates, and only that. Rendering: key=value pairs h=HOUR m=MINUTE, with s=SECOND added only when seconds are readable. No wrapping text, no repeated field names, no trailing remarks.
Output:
h=3 m=49
